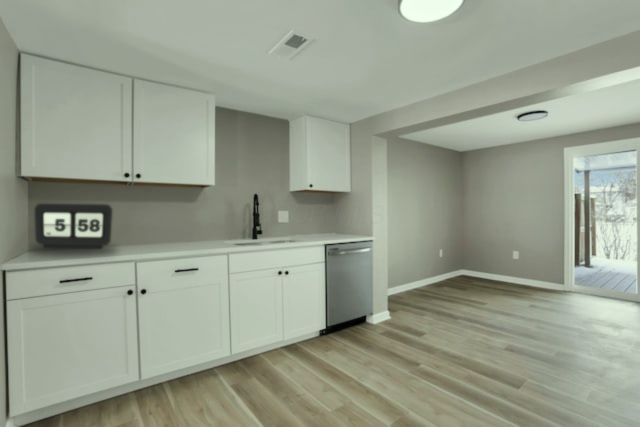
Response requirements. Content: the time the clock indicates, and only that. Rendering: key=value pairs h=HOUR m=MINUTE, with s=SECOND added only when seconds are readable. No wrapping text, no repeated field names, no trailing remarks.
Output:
h=5 m=58
